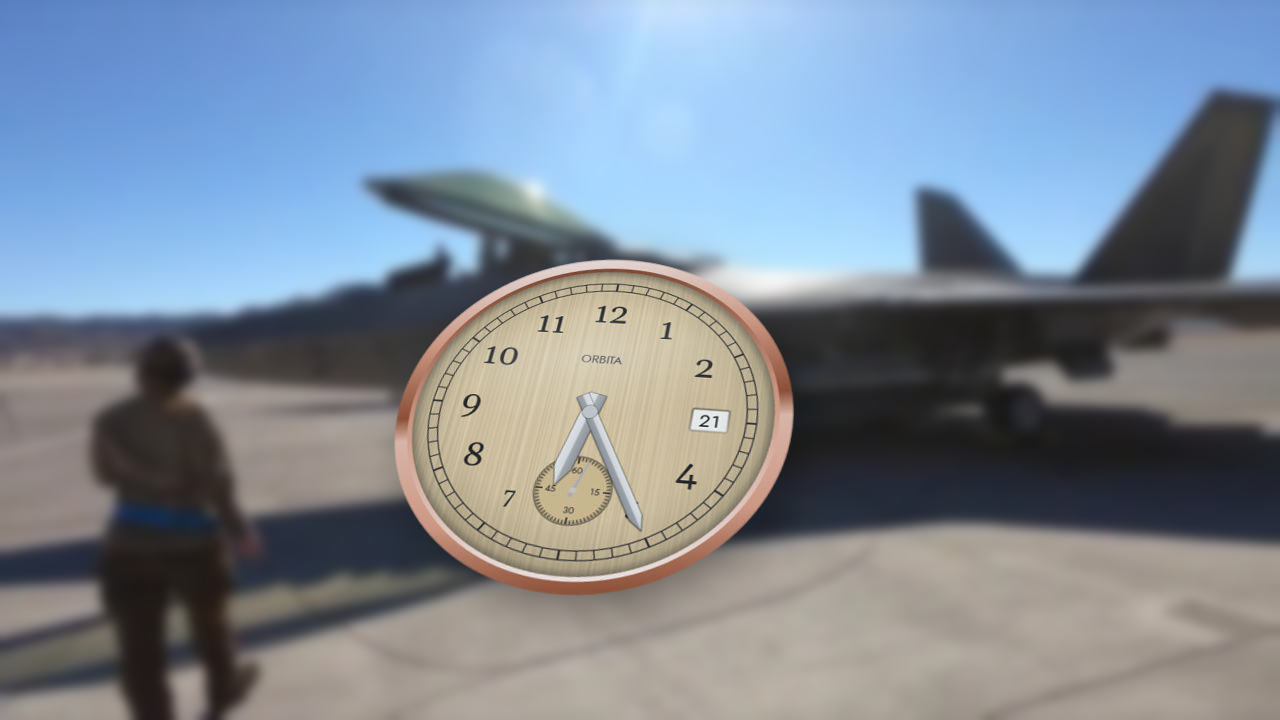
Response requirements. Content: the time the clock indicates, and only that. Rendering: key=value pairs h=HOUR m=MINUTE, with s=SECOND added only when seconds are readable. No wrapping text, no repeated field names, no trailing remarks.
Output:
h=6 m=25 s=3
